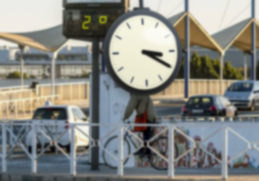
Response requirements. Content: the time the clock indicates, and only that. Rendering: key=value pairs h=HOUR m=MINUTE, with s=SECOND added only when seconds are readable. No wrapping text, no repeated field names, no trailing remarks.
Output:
h=3 m=20
